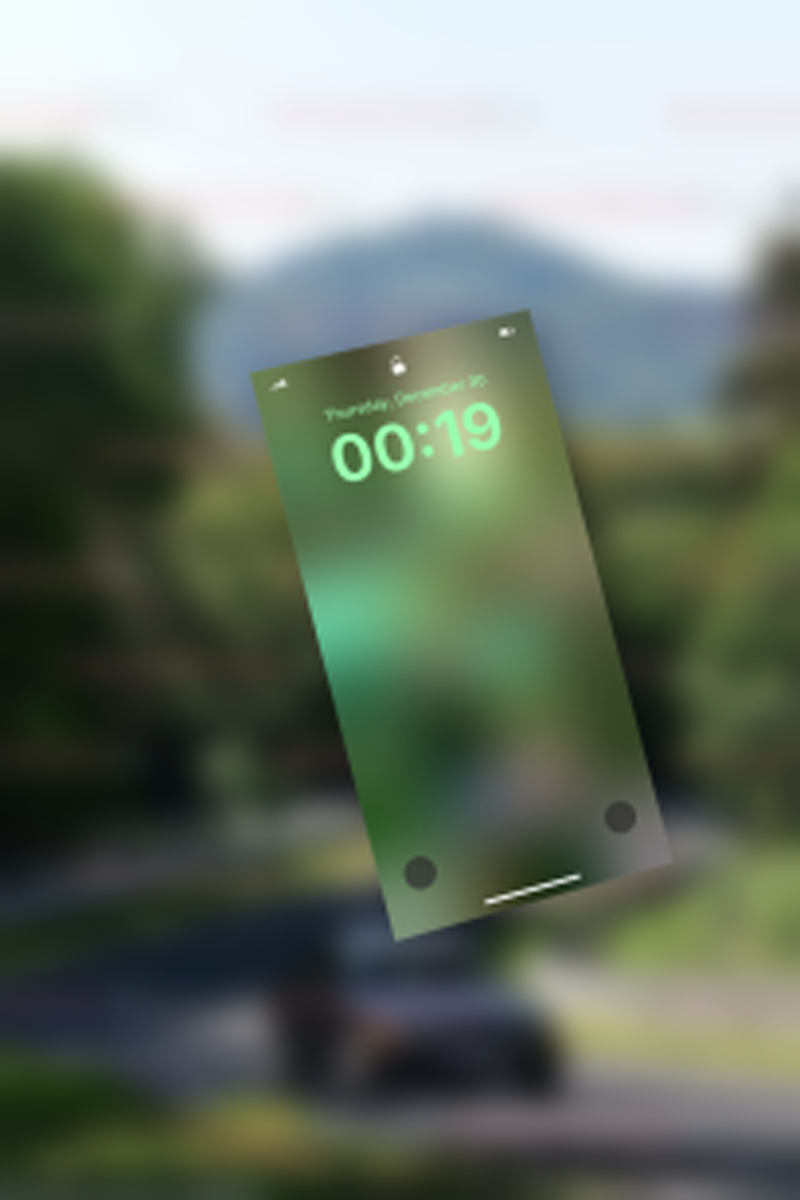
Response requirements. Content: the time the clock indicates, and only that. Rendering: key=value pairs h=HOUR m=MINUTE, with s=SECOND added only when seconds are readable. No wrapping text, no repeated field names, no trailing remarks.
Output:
h=0 m=19
